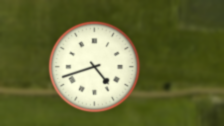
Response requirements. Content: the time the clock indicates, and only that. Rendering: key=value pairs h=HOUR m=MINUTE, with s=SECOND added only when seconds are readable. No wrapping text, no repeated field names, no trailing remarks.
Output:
h=4 m=42
